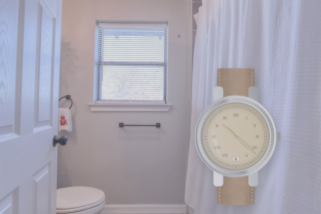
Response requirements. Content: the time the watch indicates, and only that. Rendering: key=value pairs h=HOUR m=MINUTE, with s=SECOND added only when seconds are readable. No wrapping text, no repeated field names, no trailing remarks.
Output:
h=10 m=22
